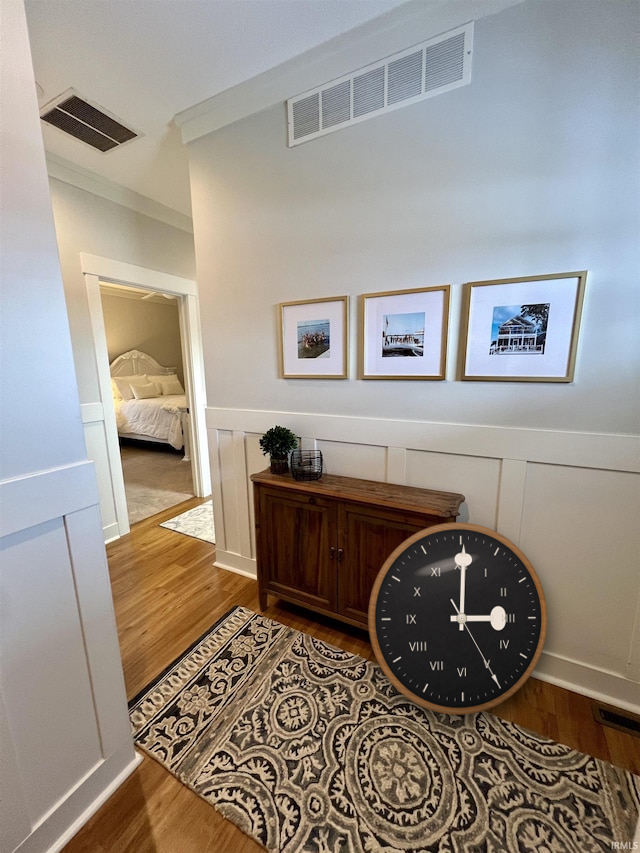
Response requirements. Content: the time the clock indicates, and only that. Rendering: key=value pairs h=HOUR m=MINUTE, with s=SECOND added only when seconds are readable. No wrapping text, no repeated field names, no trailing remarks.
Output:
h=3 m=0 s=25
